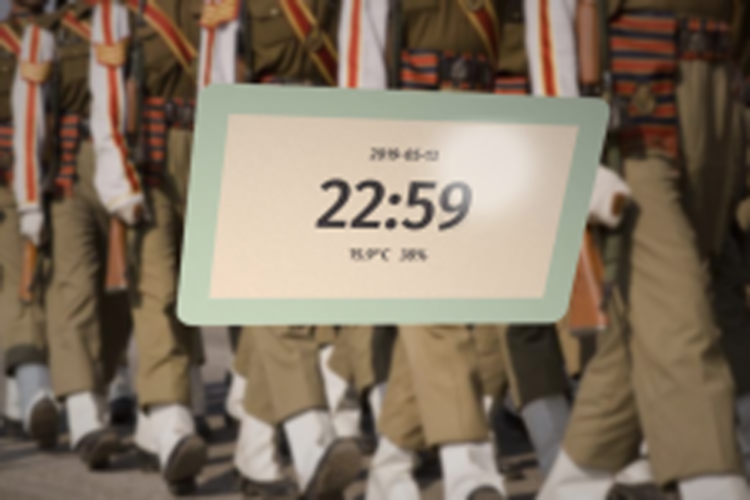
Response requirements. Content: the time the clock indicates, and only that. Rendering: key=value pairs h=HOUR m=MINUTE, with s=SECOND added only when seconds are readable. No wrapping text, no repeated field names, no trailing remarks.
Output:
h=22 m=59
